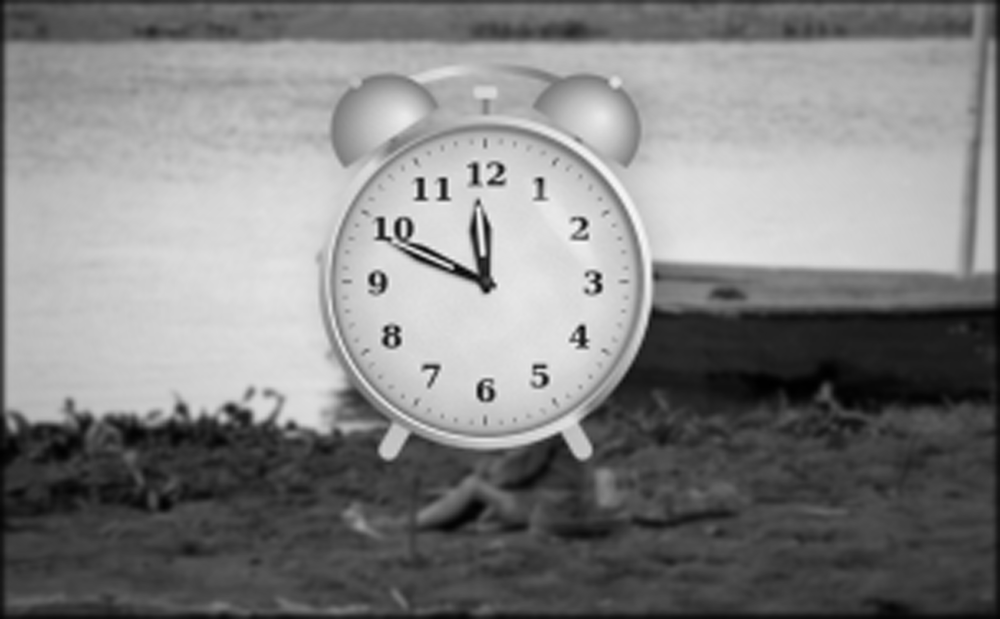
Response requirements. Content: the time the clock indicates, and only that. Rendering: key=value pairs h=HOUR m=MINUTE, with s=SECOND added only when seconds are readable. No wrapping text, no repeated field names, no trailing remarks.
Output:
h=11 m=49
